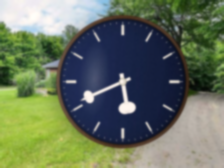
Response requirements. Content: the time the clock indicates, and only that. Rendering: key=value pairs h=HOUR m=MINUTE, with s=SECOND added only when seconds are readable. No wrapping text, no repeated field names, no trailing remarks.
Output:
h=5 m=41
